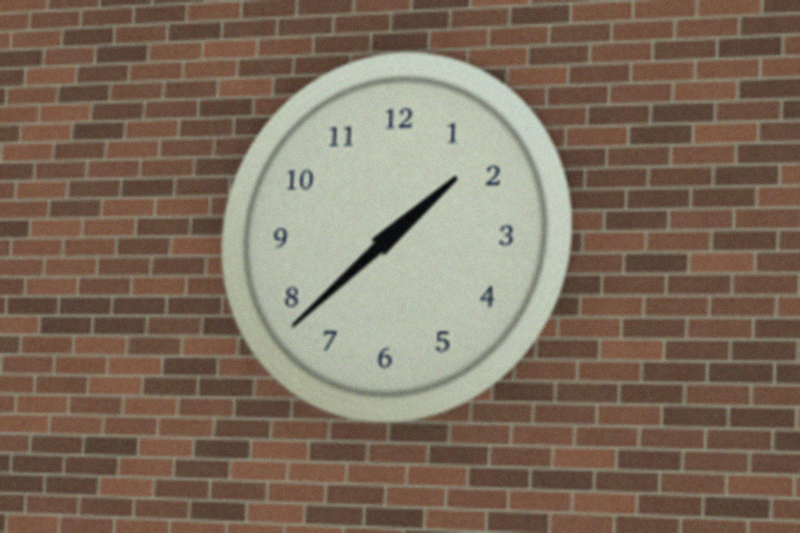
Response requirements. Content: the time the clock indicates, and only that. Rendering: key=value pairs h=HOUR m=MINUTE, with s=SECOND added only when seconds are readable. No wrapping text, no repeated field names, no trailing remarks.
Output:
h=1 m=38
